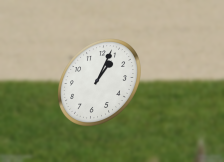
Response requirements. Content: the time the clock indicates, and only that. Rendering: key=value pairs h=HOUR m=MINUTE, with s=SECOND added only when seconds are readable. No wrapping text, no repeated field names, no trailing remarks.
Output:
h=1 m=3
